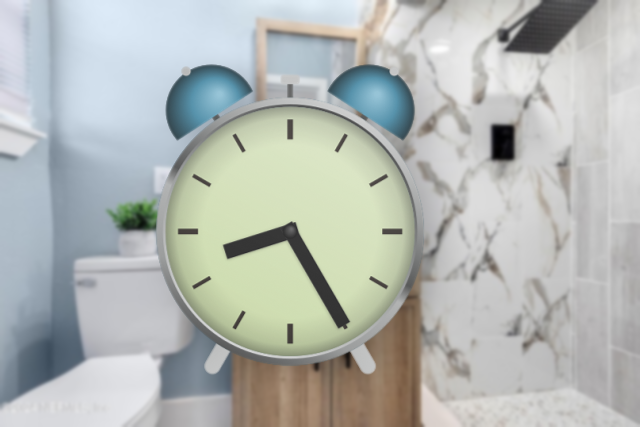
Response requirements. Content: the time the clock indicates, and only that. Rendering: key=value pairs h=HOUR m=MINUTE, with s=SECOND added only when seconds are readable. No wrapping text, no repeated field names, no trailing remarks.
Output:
h=8 m=25
